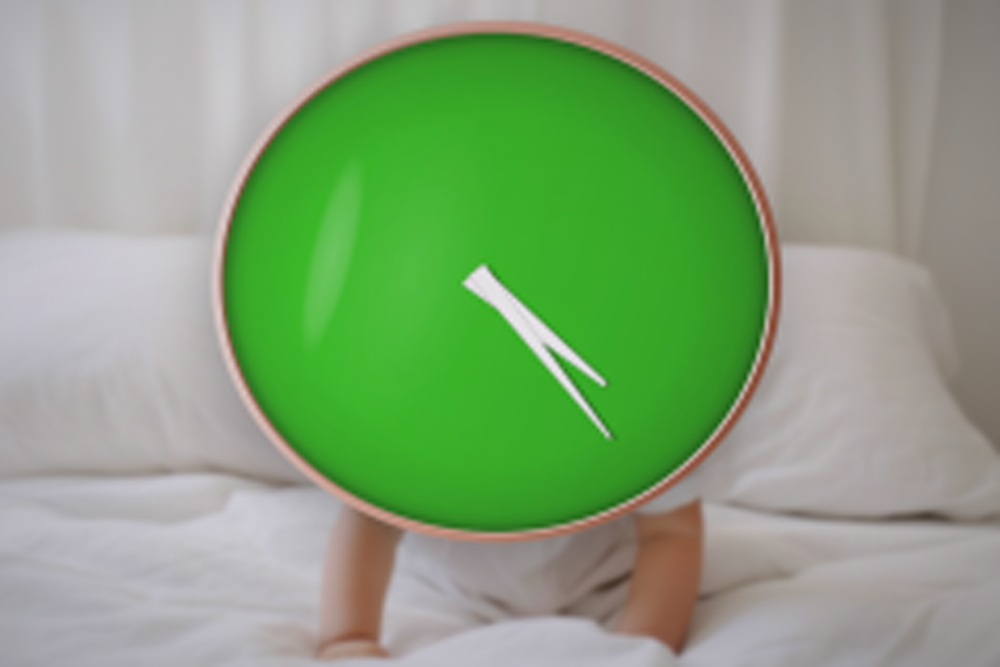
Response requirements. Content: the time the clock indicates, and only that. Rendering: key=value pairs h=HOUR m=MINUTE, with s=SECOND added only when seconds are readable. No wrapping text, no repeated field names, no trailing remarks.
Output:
h=4 m=24
